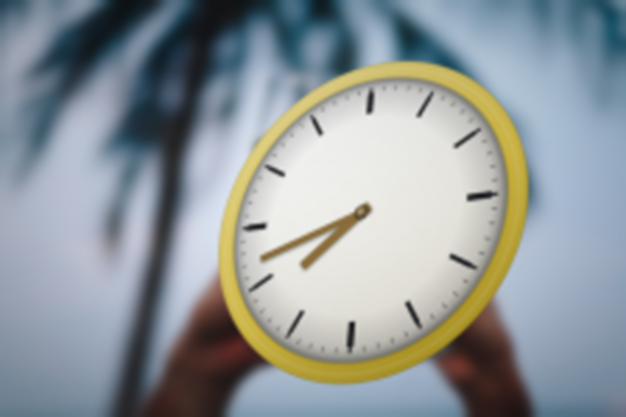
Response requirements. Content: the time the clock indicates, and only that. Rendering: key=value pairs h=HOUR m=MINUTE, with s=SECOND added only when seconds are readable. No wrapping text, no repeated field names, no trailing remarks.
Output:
h=7 m=42
